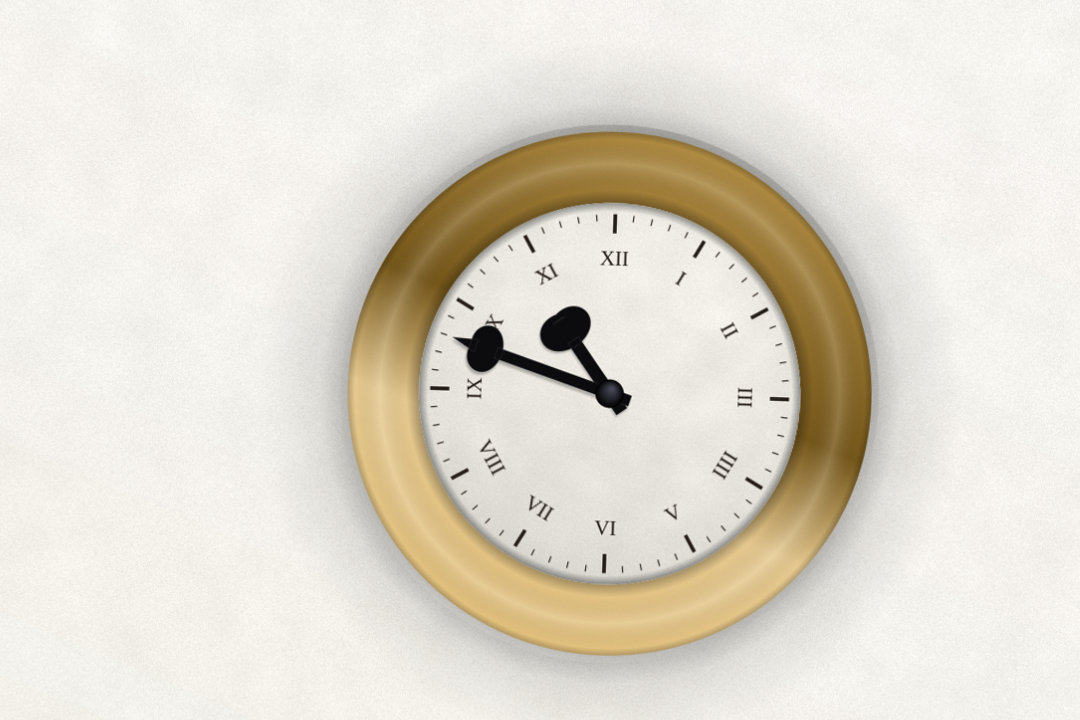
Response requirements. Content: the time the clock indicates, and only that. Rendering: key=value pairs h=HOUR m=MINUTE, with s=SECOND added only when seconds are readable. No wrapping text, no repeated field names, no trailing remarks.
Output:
h=10 m=48
